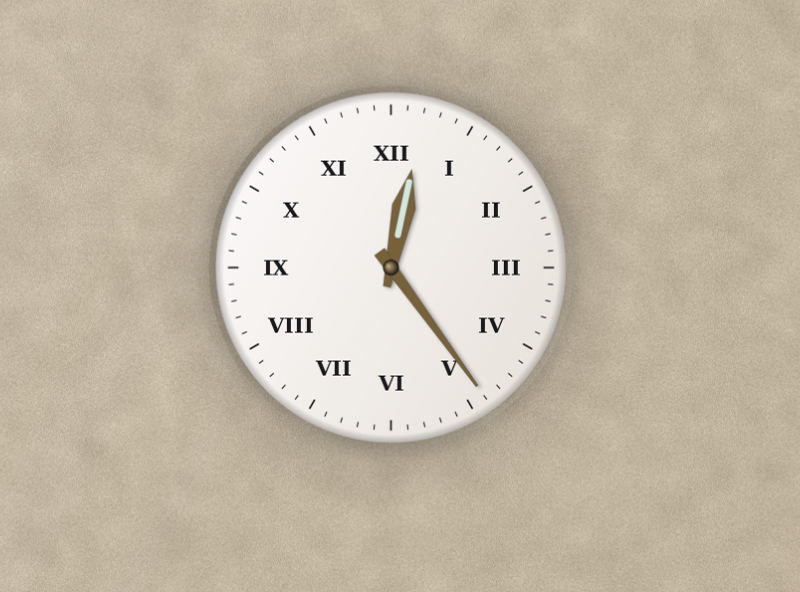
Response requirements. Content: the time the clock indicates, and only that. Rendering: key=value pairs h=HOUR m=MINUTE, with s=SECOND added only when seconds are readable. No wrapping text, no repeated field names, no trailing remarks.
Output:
h=12 m=24
